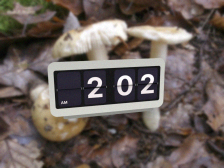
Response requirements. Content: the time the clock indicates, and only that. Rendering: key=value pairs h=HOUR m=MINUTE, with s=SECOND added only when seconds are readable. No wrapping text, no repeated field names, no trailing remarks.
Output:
h=2 m=2
